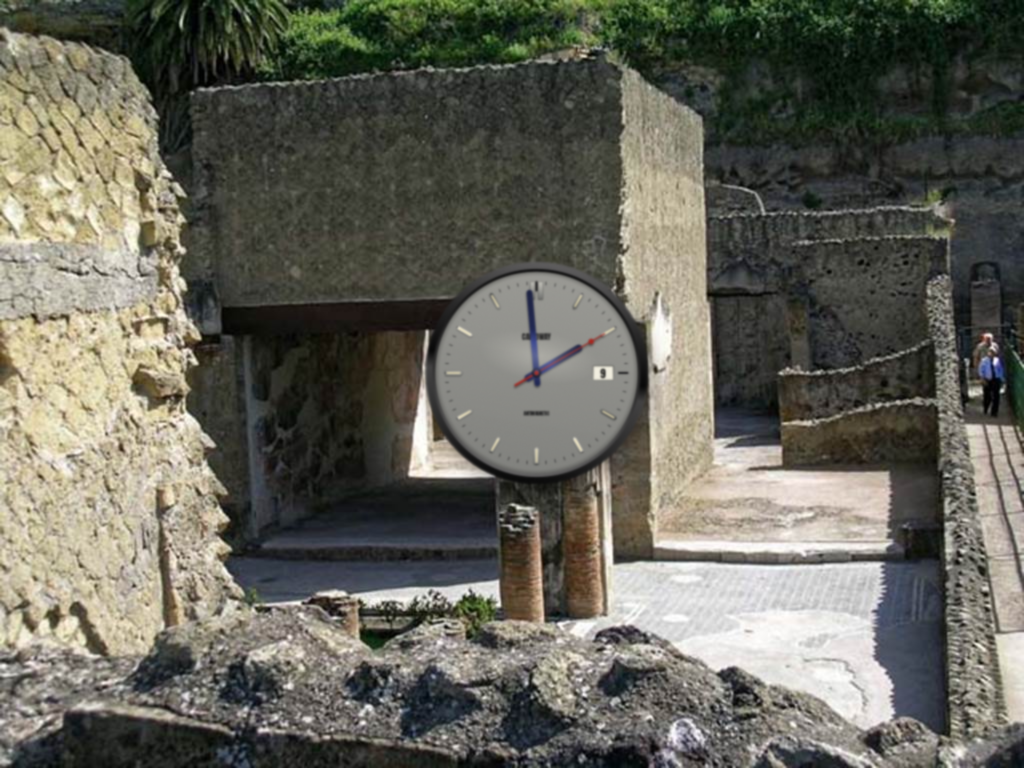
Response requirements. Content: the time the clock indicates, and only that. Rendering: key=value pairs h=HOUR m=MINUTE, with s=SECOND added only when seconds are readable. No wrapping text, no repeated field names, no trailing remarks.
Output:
h=1 m=59 s=10
